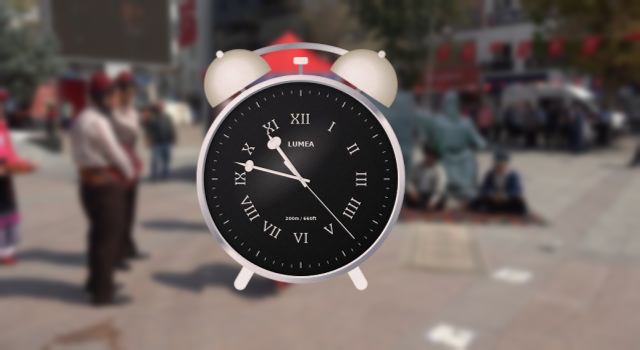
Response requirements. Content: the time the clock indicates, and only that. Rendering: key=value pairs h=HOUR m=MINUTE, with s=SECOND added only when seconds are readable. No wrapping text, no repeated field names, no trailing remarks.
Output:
h=10 m=47 s=23
